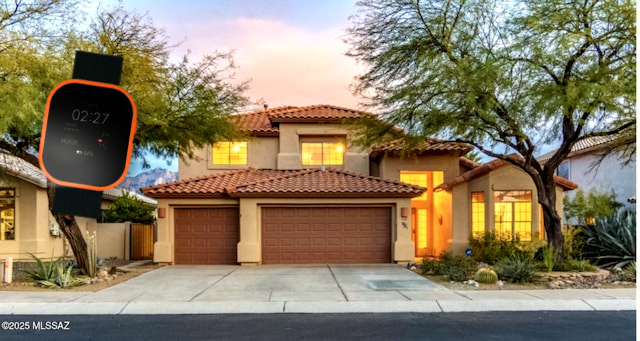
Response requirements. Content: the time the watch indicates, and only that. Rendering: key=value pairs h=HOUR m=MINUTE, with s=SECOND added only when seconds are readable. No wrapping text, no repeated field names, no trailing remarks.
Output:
h=2 m=27
